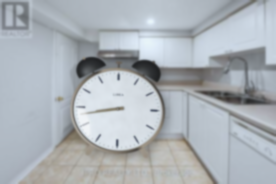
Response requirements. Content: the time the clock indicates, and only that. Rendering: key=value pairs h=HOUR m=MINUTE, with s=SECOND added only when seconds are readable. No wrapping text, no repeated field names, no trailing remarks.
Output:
h=8 m=43
